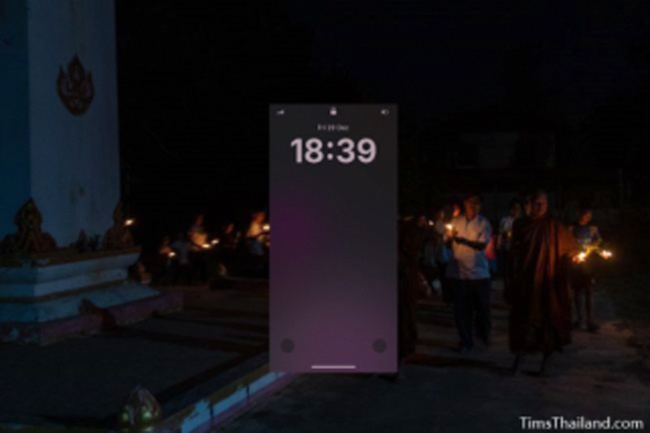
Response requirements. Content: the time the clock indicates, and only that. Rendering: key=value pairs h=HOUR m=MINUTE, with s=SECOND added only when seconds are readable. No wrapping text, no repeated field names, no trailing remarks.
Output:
h=18 m=39
